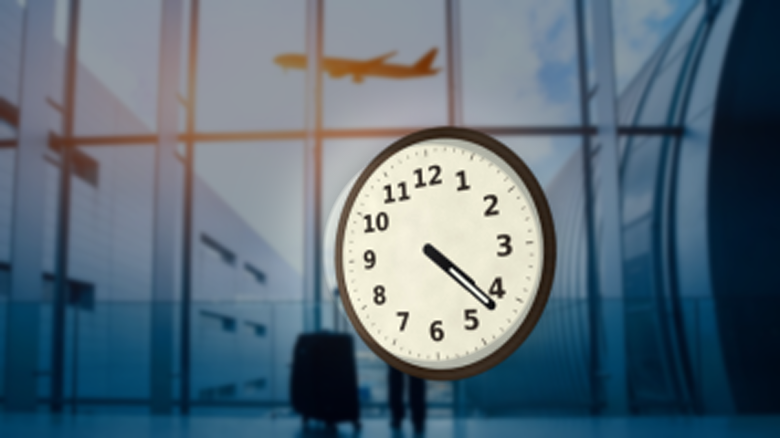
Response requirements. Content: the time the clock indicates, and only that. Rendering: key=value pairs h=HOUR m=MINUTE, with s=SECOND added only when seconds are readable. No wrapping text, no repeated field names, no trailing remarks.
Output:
h=4 m=22
